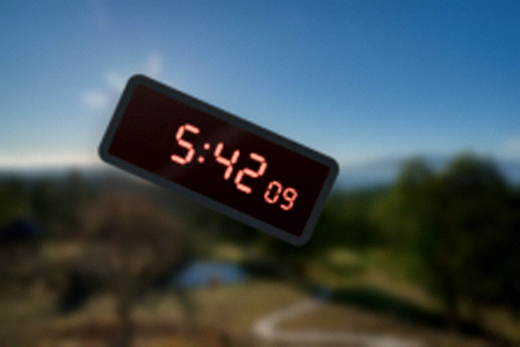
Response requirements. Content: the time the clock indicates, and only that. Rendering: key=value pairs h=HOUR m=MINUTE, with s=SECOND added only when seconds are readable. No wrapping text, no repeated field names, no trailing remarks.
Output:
h=5 m=42 s=9
